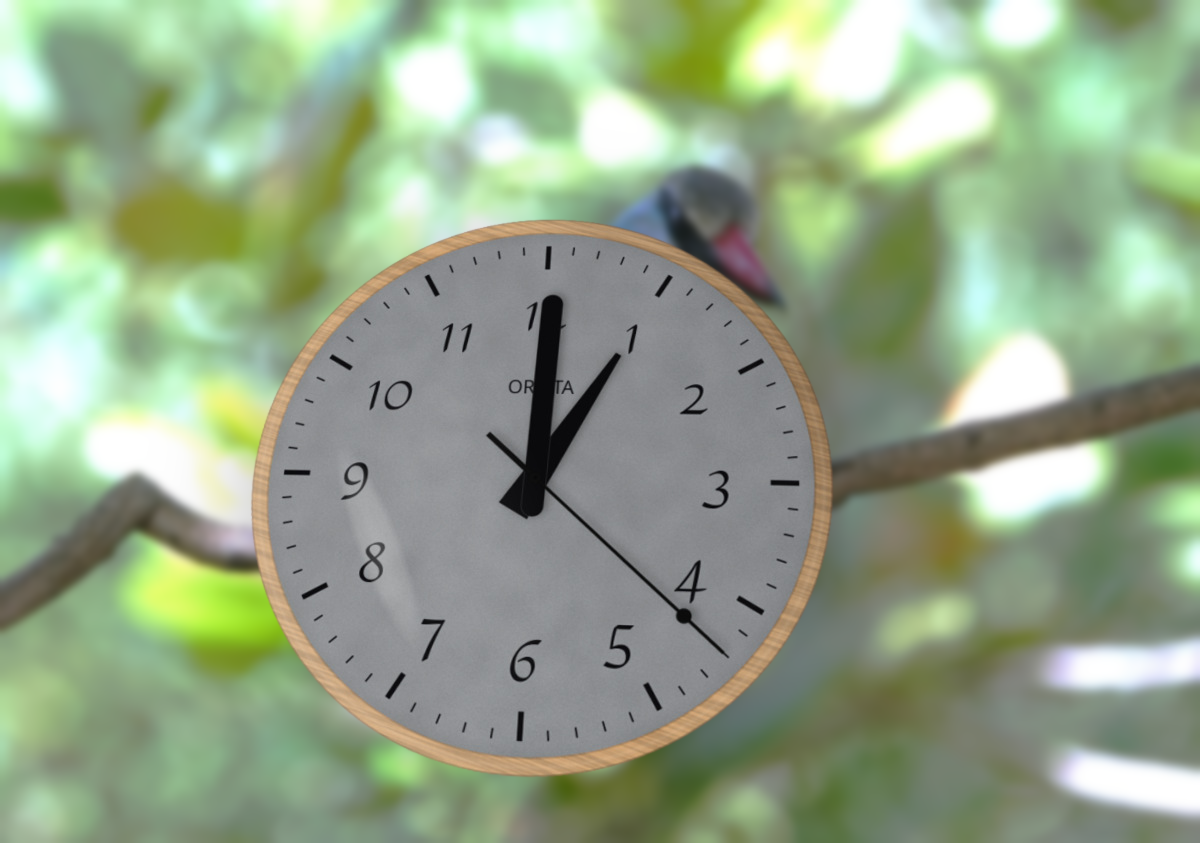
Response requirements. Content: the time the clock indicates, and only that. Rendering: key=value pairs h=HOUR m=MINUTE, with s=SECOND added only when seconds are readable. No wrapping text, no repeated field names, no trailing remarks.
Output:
h=1 m=0 s=22
